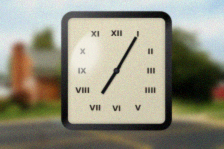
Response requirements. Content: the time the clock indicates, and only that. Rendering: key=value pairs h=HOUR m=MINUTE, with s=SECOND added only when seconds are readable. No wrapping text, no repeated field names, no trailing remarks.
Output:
h=7 m=5
